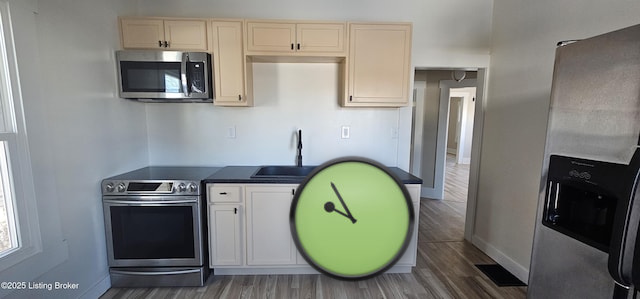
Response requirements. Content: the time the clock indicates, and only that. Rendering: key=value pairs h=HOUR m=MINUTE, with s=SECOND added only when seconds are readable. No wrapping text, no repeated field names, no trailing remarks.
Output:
h=9 m=55
